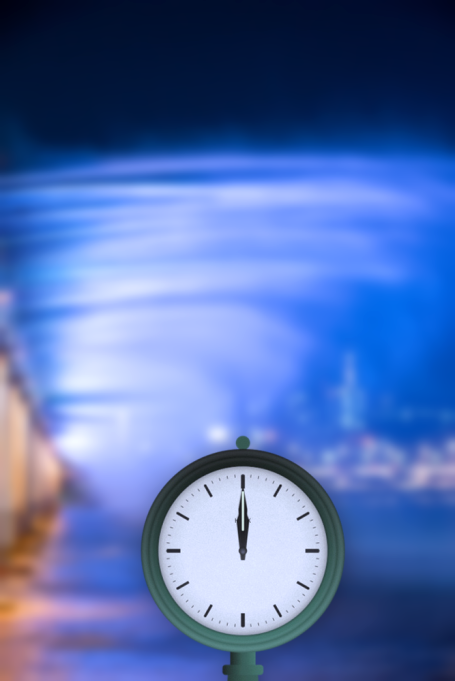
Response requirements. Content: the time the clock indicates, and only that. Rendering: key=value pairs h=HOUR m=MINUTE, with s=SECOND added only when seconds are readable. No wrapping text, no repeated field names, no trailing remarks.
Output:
h=12 m=0
